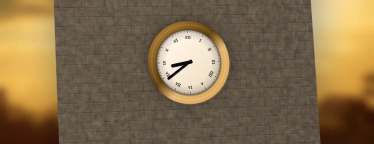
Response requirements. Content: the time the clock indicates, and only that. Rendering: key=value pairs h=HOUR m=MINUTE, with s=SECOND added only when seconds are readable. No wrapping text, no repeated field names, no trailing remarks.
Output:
h=8 m=39
